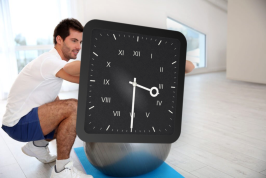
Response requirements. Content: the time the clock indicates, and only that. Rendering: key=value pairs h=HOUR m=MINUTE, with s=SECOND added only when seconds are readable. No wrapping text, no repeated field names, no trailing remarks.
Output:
h=3 m=30
